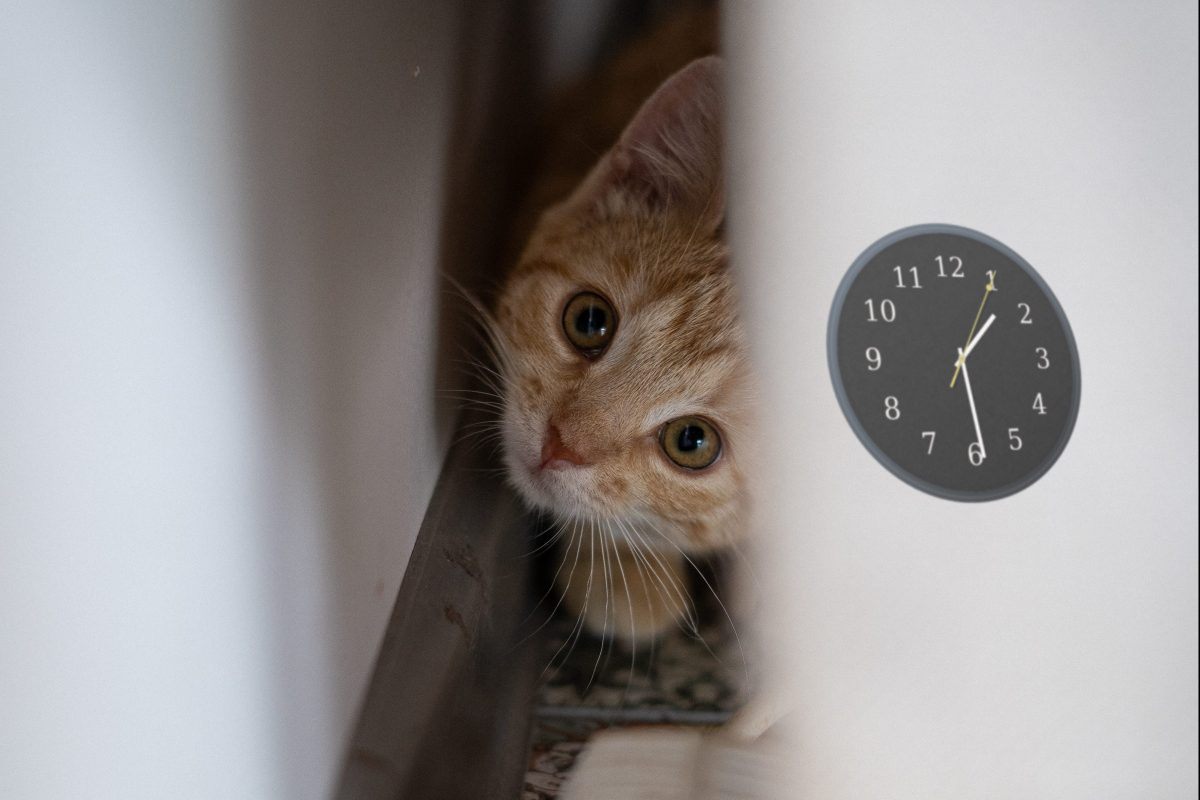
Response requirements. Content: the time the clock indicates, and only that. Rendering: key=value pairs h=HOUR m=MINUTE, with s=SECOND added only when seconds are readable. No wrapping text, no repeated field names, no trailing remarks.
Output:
h=1 m=29 s=5
